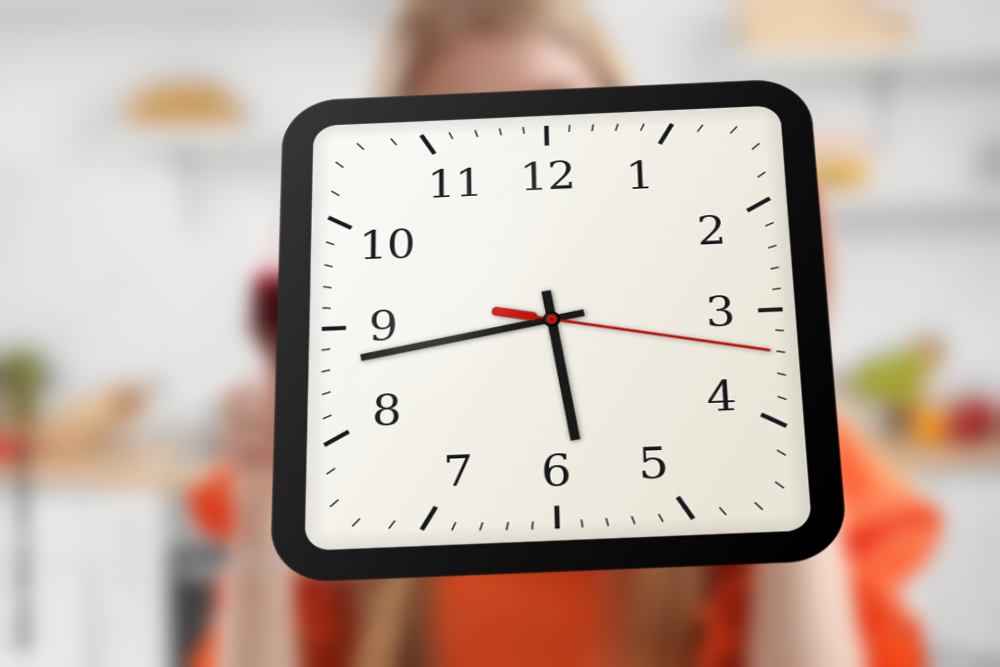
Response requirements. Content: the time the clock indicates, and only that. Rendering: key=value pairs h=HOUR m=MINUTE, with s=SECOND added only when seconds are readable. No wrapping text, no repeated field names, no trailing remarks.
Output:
h=5 m=43 s=17
